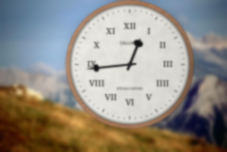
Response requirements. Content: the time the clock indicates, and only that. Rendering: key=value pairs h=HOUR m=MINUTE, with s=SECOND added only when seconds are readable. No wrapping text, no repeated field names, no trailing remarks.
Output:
h=12 m=44
